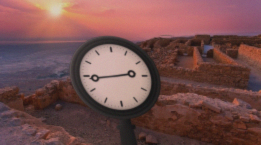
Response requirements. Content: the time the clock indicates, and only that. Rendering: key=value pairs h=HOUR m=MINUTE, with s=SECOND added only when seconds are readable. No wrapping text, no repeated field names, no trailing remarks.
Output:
h=2 m=44
